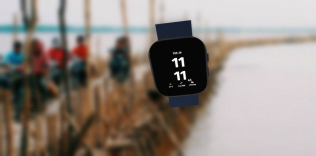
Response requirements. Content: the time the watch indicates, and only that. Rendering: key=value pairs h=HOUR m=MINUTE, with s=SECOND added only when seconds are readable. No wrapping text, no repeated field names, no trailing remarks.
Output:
h=11 m=11
